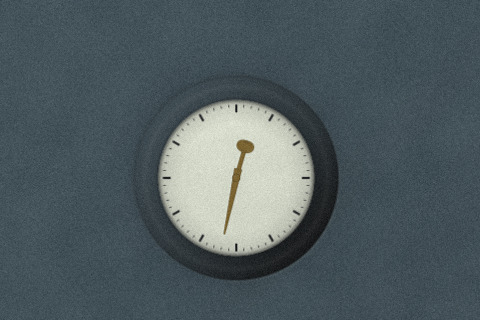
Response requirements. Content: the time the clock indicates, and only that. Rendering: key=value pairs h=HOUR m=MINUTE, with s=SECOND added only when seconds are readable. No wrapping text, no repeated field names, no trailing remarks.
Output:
h=12 m=32
